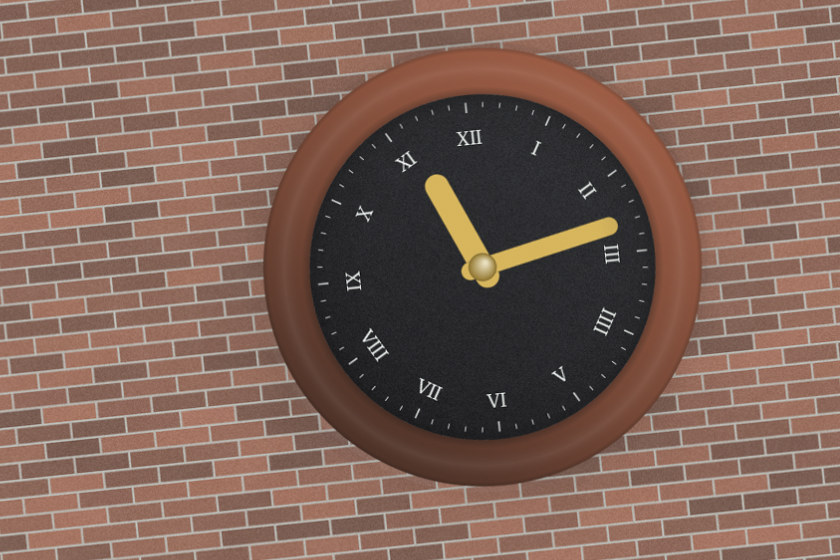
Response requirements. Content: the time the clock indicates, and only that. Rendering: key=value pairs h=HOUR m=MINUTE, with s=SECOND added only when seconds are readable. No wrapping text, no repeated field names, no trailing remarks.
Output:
h=11 m=13
